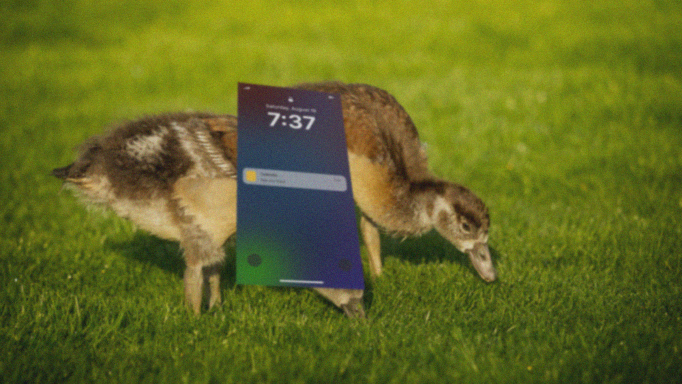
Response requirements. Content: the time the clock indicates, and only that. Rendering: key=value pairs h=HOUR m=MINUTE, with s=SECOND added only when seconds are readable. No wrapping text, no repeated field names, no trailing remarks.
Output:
h=7 m=37
